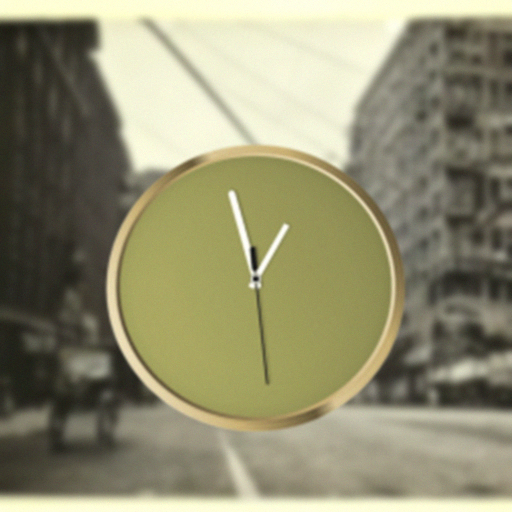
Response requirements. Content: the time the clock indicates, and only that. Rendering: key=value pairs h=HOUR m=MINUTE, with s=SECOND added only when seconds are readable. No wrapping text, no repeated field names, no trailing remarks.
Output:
h=12 m=57 s=29
